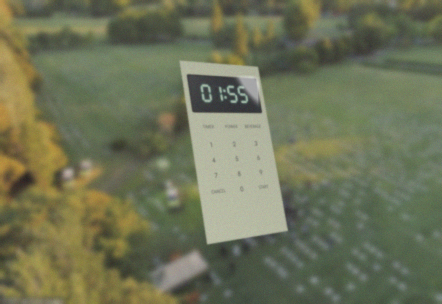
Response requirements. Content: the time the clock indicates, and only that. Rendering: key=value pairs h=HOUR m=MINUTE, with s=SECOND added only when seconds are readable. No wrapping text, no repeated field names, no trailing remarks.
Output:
h=1 m=55
